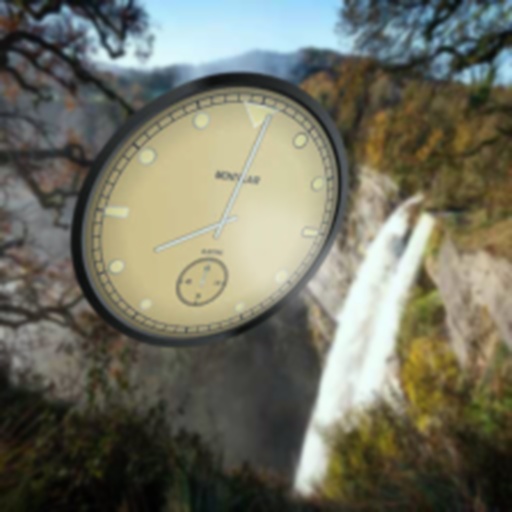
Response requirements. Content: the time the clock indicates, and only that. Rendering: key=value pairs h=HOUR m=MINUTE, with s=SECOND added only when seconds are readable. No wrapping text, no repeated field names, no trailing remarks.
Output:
h=8 m=1
